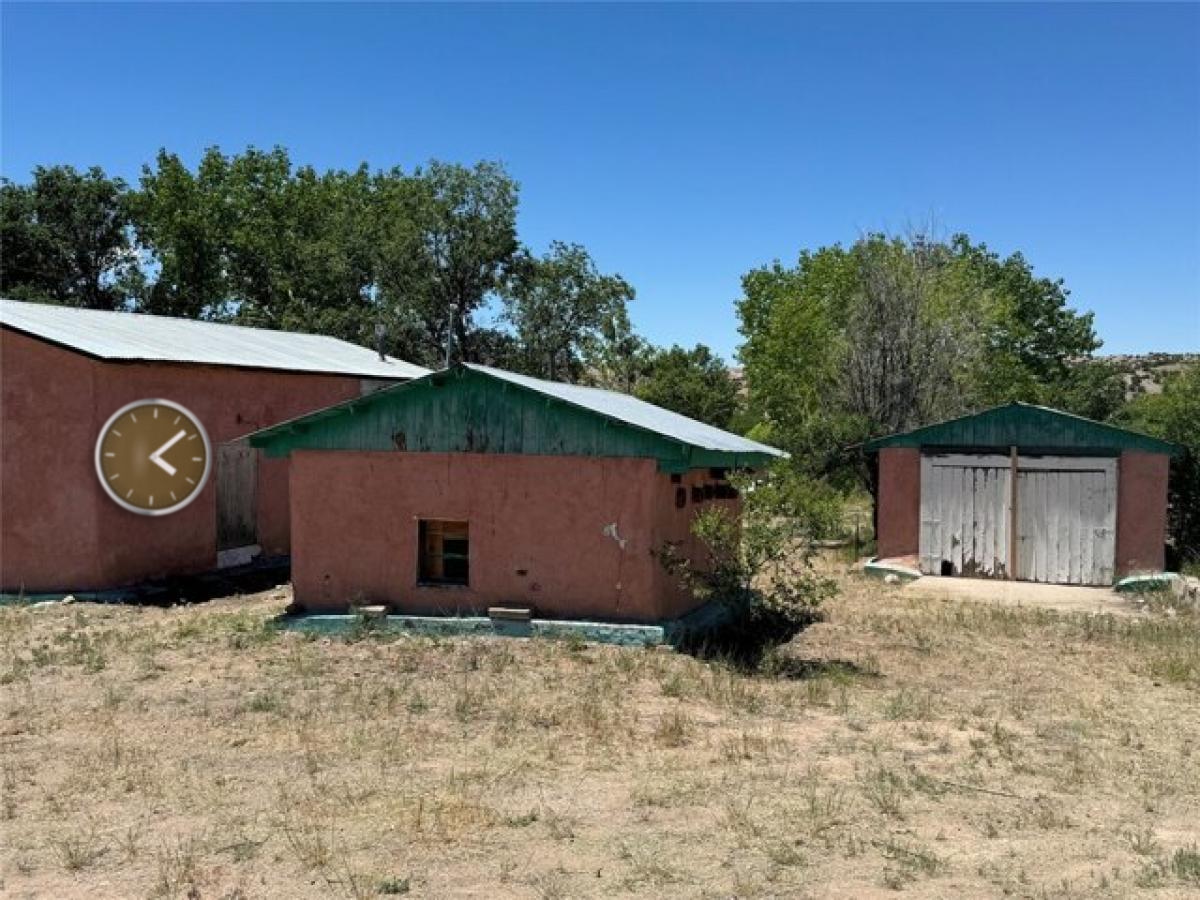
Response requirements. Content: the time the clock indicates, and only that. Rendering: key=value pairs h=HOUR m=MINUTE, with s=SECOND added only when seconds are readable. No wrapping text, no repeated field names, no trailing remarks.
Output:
h=4 m=8
